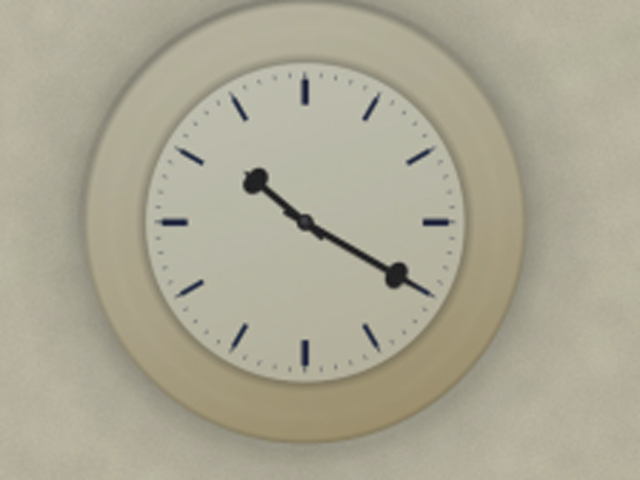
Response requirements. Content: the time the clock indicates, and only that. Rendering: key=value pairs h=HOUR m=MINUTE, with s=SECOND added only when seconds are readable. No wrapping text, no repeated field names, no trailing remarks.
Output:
h=10 m=20
